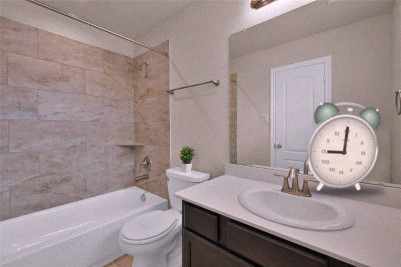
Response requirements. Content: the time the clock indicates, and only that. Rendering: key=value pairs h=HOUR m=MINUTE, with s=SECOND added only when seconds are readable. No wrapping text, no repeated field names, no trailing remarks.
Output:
h=9 m=0
